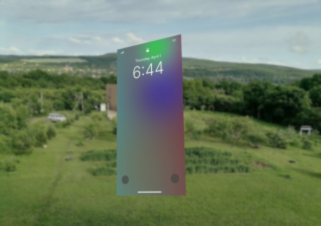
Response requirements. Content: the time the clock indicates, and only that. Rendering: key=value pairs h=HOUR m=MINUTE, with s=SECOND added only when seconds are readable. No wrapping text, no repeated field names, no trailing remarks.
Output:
h=6 m=44
